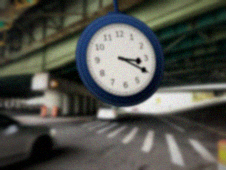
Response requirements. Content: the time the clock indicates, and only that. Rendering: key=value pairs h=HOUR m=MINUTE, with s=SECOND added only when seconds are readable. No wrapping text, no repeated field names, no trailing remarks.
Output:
h=3 m=20
